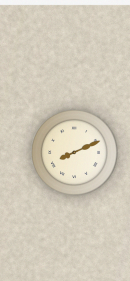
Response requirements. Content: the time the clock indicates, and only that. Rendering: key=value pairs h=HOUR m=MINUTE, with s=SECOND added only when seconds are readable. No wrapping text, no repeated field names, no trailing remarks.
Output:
h=8 m=11
